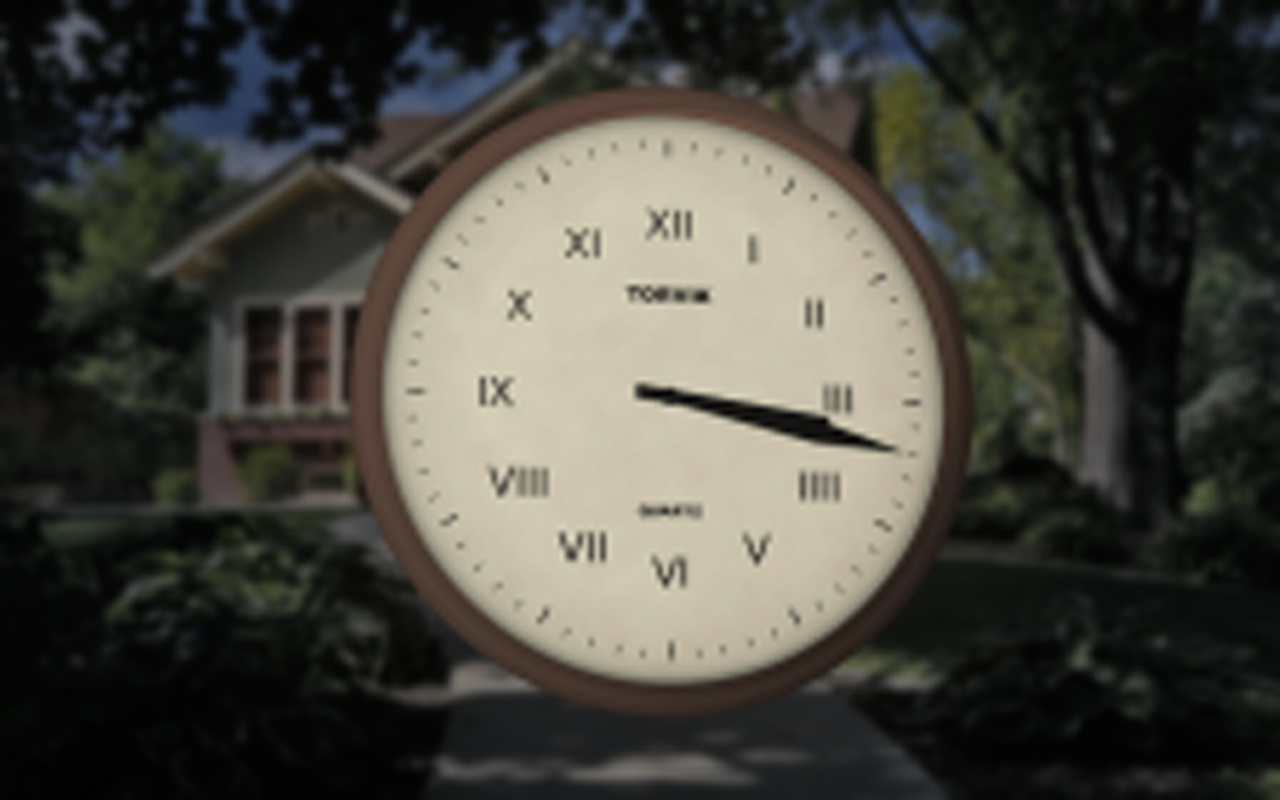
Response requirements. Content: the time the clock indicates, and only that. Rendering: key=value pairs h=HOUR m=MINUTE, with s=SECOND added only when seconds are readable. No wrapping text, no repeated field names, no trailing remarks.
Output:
h=3 m=17
